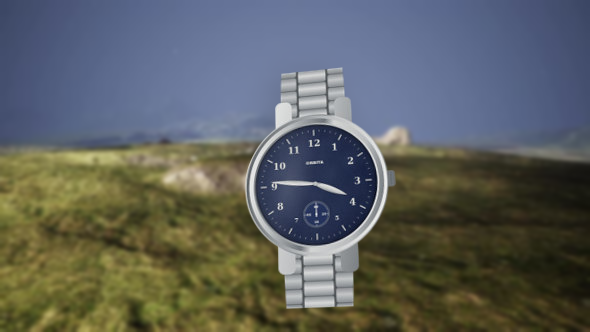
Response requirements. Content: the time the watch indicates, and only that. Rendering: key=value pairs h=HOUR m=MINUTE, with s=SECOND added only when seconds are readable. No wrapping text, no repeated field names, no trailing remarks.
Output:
h=3 m=46
